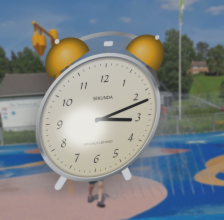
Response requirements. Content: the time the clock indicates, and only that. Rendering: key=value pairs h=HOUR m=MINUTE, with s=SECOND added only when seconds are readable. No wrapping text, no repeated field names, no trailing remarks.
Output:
h=3 m=12
